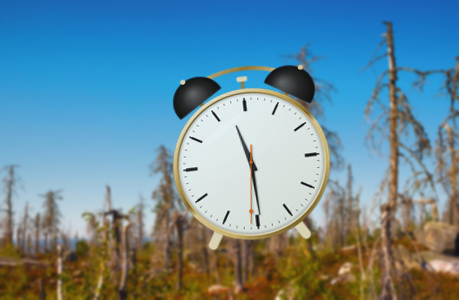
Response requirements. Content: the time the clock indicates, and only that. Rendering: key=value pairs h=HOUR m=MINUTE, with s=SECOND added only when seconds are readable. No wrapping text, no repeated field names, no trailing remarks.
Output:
h=11 m=29 s=31
